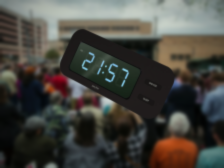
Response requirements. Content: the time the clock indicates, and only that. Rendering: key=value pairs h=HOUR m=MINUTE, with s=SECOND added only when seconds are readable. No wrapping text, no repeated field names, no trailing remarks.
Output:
h=21 m=57
